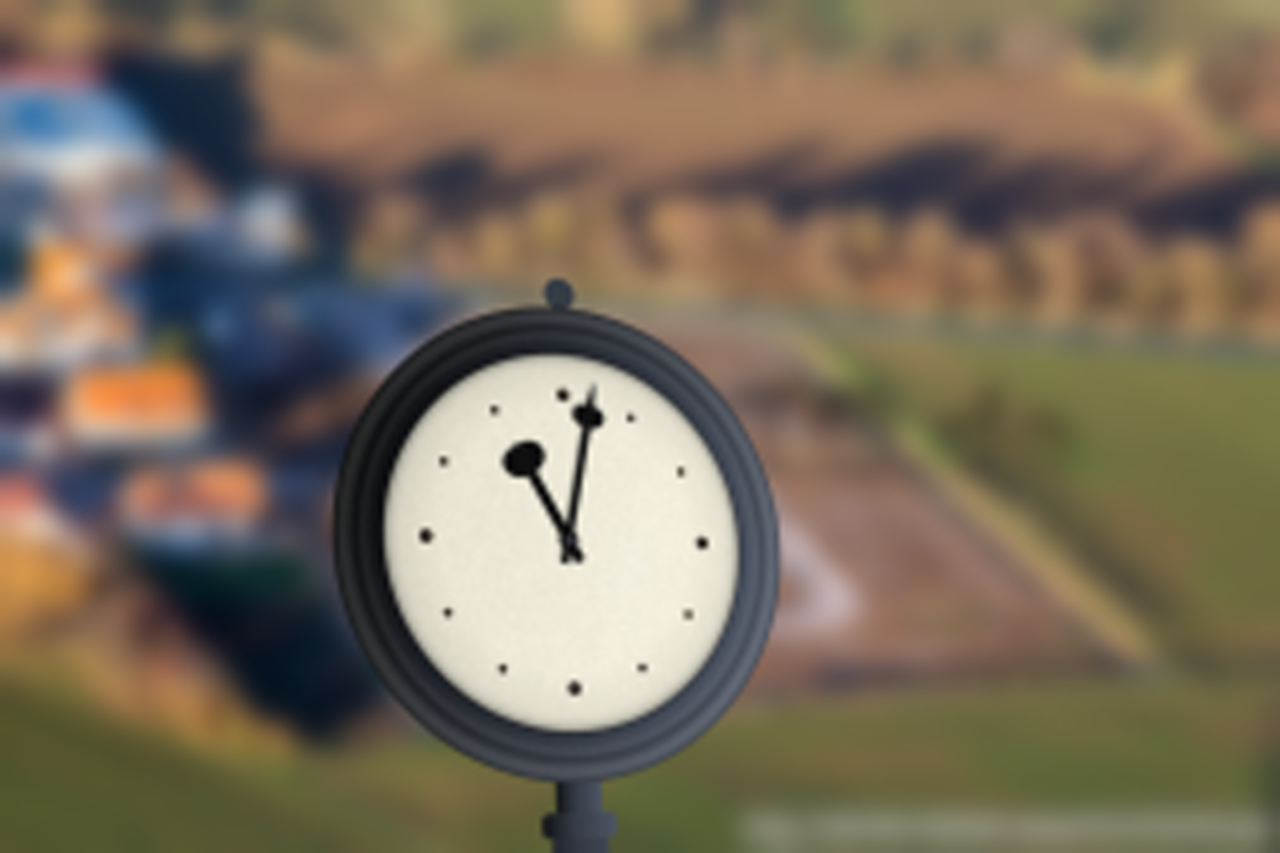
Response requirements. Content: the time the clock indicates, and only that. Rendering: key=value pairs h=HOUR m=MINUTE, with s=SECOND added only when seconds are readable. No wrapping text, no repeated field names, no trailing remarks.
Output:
h=11 m=2
